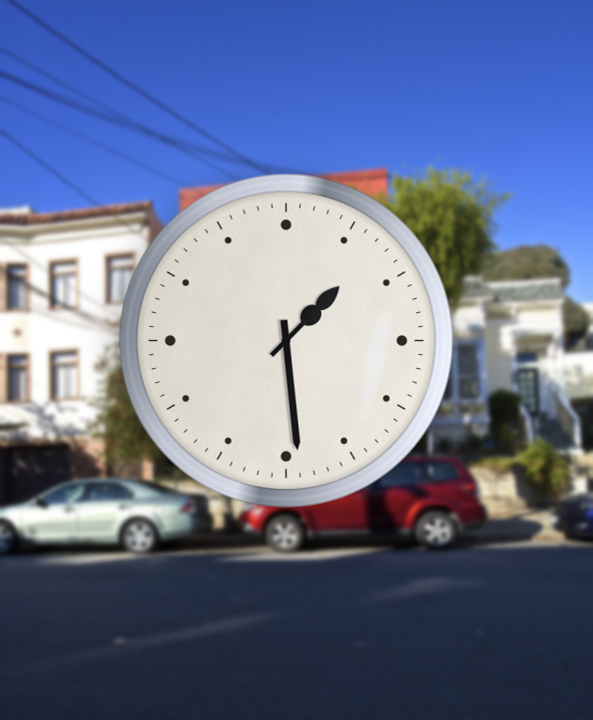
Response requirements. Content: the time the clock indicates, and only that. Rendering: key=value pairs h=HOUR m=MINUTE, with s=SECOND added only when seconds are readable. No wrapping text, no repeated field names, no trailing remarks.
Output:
h=1 m=29
